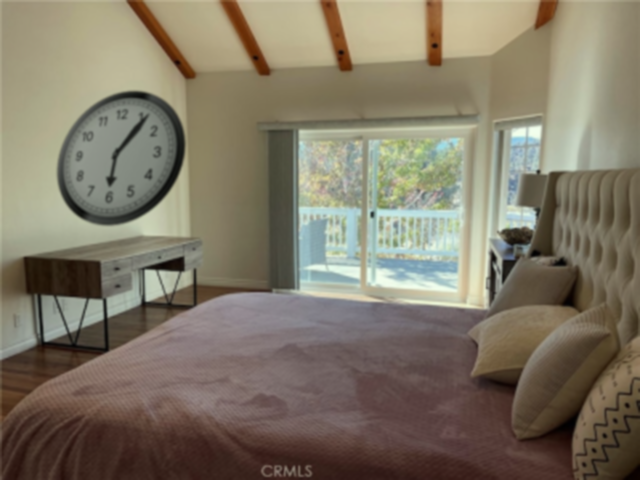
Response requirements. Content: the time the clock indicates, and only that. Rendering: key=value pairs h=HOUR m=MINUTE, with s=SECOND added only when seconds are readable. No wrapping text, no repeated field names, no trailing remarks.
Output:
h=6 m=6
